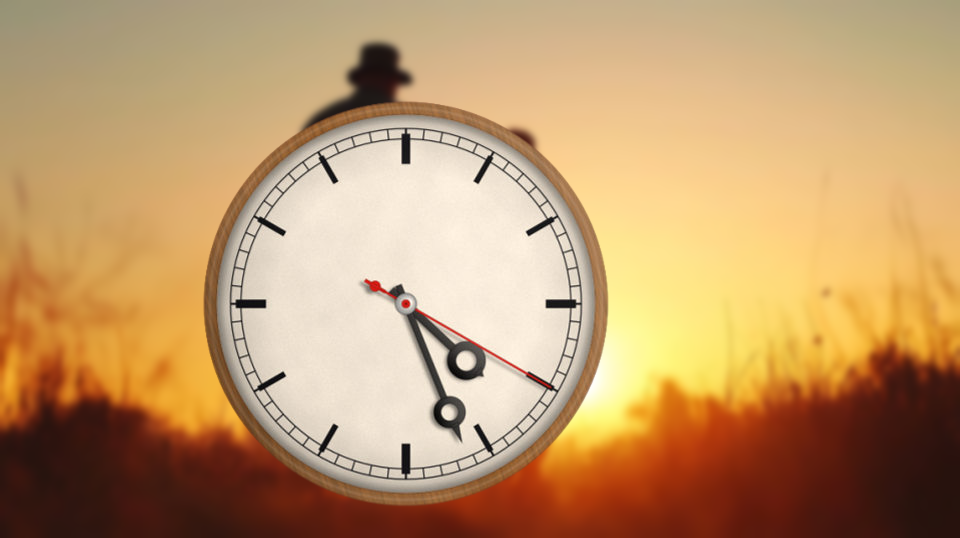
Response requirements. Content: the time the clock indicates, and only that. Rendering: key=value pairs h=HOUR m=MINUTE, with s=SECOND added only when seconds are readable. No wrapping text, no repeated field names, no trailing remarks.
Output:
h=4 m=26 s=20
